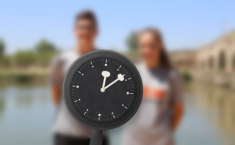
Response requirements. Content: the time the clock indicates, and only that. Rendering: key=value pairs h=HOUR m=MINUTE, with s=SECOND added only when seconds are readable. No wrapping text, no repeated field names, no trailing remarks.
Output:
h=12 m=8
